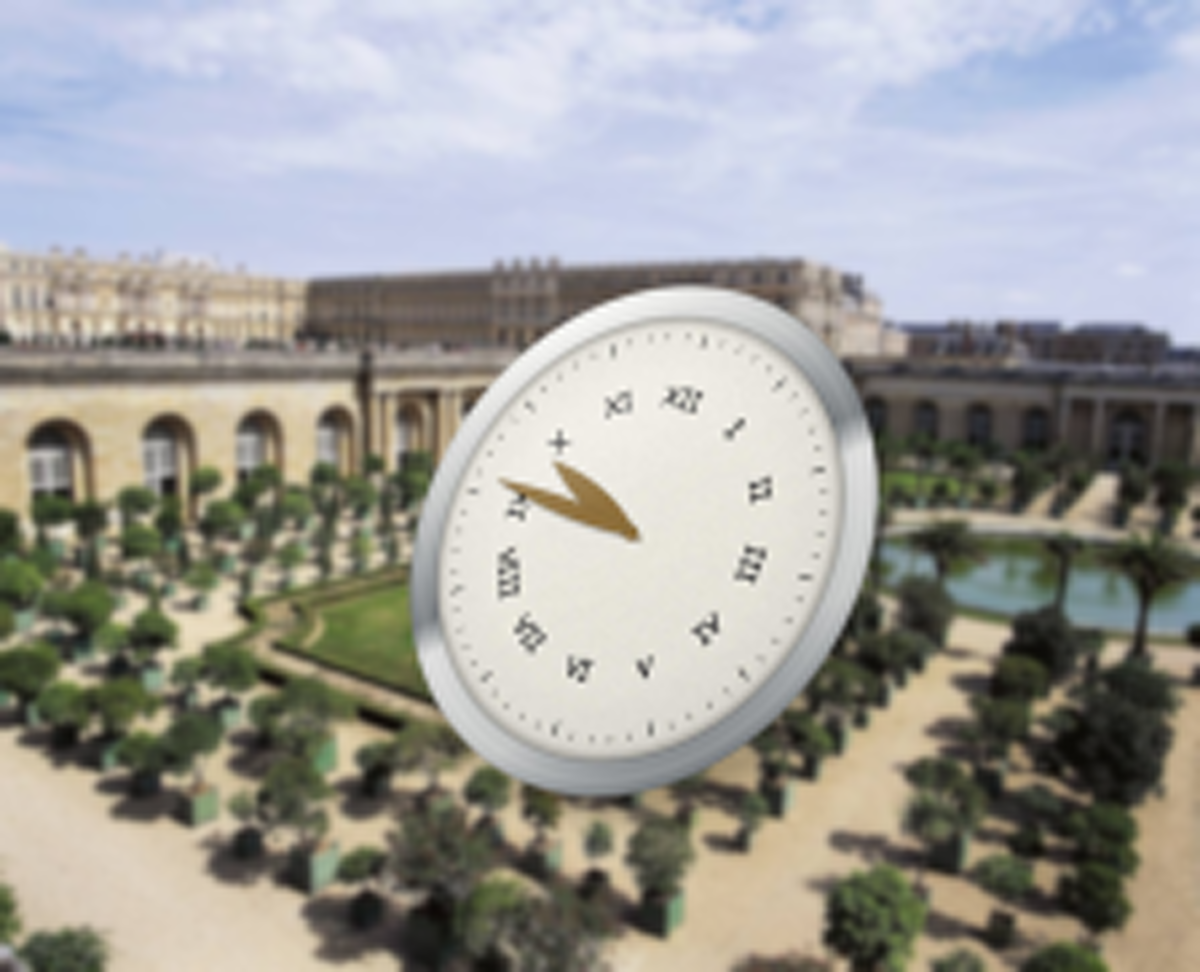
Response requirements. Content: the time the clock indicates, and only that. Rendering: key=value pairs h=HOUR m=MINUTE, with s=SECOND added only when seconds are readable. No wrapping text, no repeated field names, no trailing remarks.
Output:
h=9 m=46
